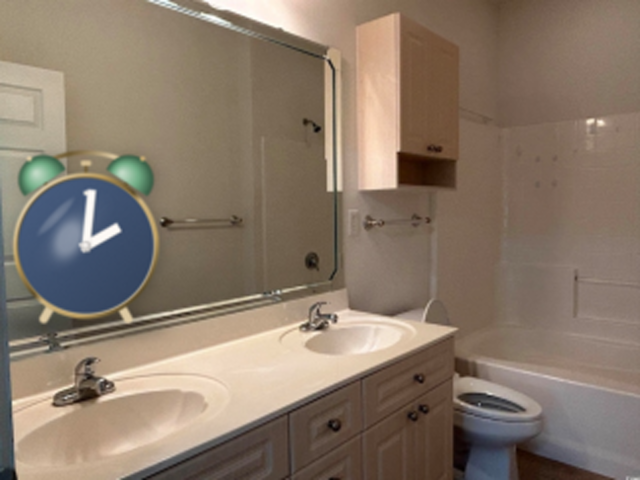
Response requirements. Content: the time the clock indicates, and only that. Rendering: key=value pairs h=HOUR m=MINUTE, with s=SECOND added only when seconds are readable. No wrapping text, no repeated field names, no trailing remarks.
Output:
h=2 m=1
